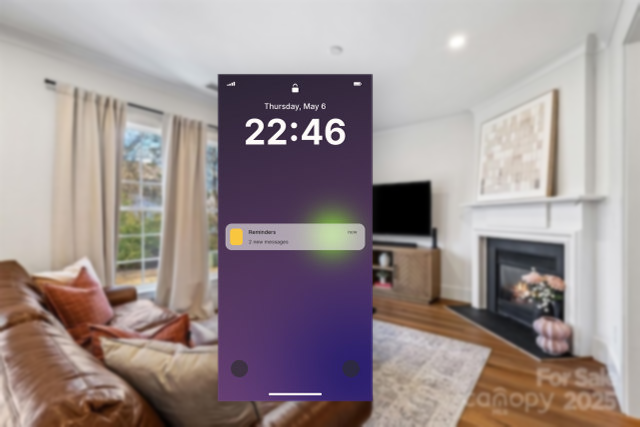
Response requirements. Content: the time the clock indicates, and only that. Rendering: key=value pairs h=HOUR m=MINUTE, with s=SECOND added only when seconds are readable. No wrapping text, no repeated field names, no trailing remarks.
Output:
h=22 m=46
